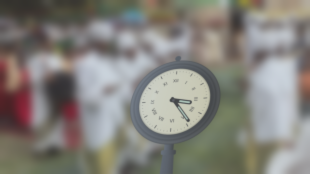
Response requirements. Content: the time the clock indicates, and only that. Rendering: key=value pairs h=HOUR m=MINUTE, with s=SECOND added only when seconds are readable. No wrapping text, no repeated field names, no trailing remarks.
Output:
h=3 m=24
